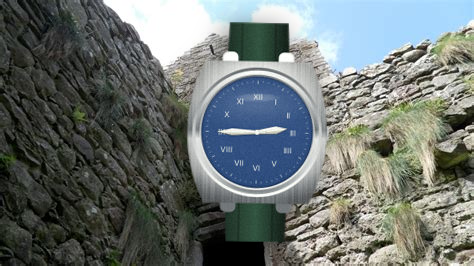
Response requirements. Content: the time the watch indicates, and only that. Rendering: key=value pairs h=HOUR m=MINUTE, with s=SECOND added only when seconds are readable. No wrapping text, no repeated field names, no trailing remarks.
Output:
h=2 m=45
